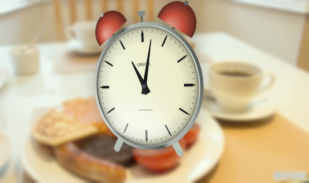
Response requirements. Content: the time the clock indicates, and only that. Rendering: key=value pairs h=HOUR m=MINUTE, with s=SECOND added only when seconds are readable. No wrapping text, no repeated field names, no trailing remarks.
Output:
h=11 m=2
